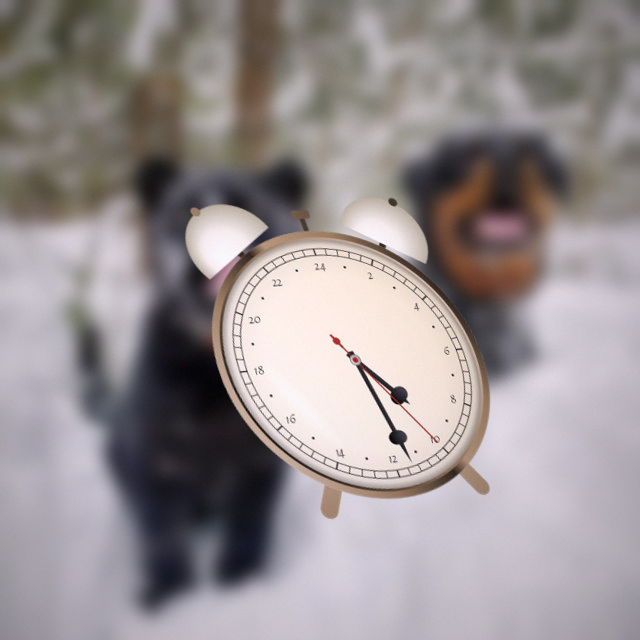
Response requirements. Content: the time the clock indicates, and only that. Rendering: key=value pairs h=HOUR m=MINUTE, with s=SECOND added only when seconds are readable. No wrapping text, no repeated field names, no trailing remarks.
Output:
h=9 m=28 s=25
